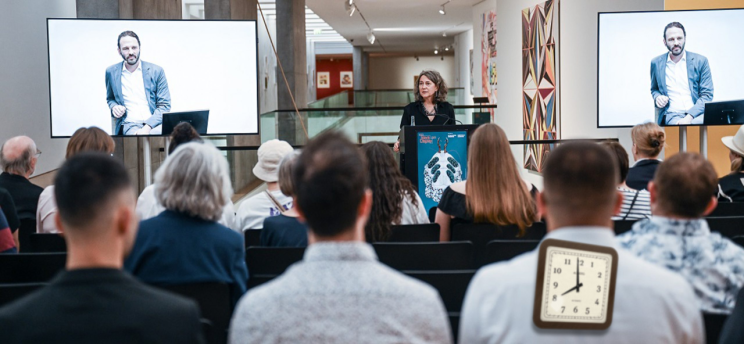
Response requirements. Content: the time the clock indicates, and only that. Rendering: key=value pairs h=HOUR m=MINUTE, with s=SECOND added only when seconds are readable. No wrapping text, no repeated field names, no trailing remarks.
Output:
h=7 m=59
